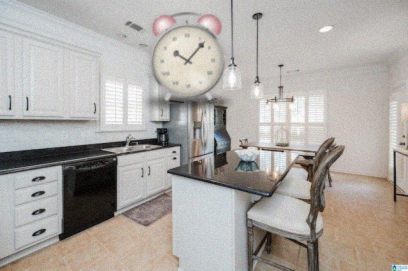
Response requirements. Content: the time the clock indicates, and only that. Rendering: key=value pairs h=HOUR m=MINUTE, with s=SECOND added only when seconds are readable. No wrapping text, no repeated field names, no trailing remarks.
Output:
h=10 m=7
